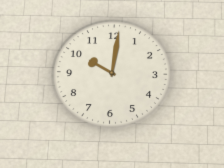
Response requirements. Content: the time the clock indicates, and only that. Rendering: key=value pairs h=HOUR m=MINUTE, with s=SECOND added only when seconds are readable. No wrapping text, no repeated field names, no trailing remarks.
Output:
h=10 m=1
